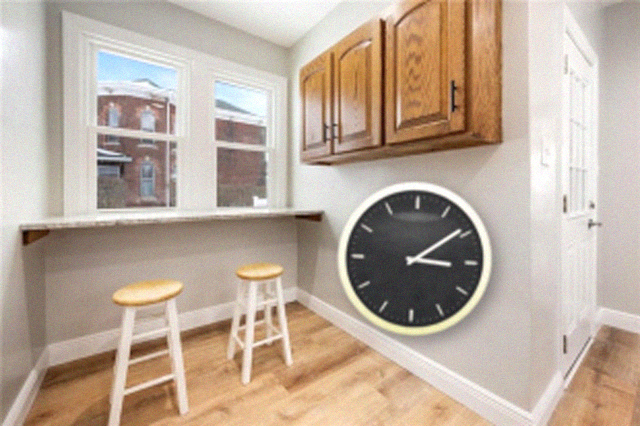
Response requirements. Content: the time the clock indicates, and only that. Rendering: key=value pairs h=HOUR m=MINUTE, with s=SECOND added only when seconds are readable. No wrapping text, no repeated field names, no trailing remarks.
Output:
h=3 m=9
